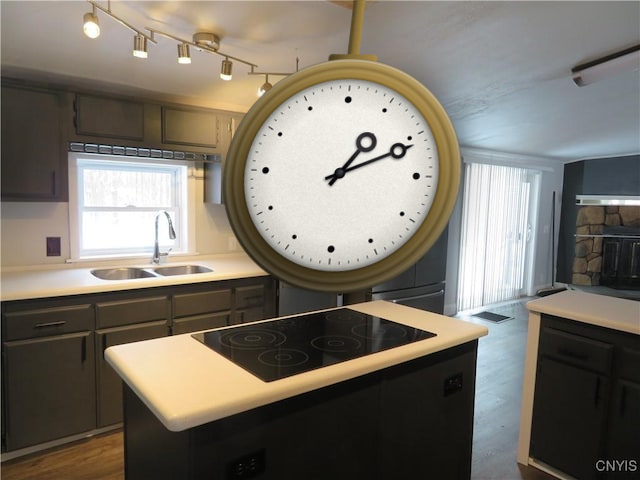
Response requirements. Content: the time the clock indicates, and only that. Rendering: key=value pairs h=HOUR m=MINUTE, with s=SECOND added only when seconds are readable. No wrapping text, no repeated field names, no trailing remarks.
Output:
h=1 m=11
